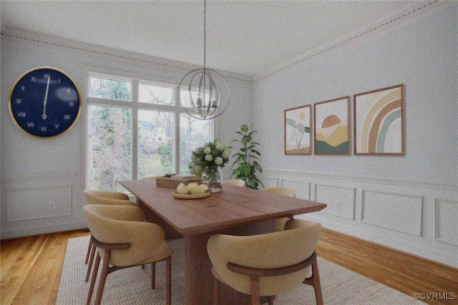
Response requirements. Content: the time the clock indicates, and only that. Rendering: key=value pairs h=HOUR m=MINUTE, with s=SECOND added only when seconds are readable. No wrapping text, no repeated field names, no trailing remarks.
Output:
h=6 m=1
